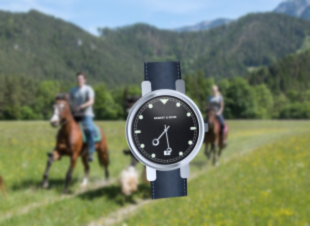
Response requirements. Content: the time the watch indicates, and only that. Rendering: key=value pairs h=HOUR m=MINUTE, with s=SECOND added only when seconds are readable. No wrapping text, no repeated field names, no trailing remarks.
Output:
h=7 m=29
